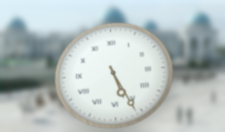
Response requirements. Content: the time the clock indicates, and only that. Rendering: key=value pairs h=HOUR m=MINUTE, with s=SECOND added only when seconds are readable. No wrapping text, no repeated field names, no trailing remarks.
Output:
h=5 m=26
